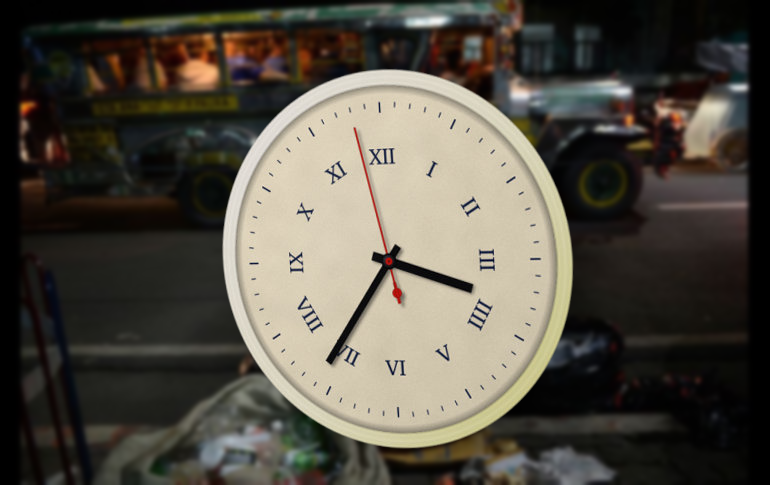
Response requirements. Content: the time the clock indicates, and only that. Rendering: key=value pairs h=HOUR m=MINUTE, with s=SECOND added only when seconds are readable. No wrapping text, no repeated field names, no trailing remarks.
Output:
h=3 m=35 s=58
